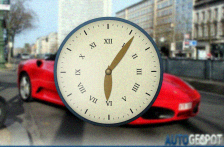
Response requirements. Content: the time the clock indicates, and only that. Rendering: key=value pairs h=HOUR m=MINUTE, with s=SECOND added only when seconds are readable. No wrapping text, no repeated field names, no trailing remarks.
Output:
h=6 m=6
